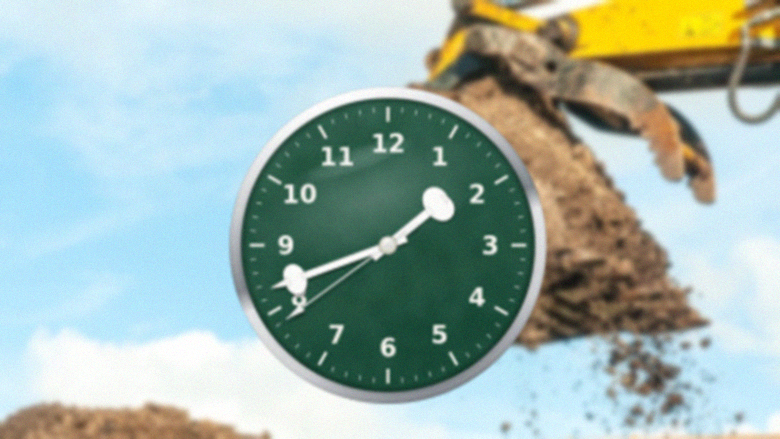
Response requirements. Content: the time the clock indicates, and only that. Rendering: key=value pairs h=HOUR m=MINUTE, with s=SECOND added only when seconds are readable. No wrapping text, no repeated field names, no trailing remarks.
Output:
h=1 m=41 s=39
